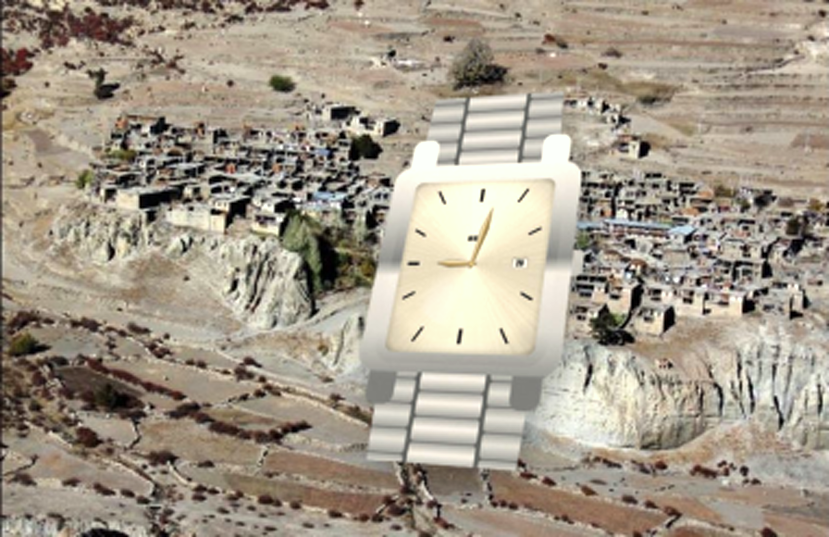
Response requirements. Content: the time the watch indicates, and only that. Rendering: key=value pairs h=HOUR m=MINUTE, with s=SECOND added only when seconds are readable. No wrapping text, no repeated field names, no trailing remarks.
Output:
h=9 m=2
